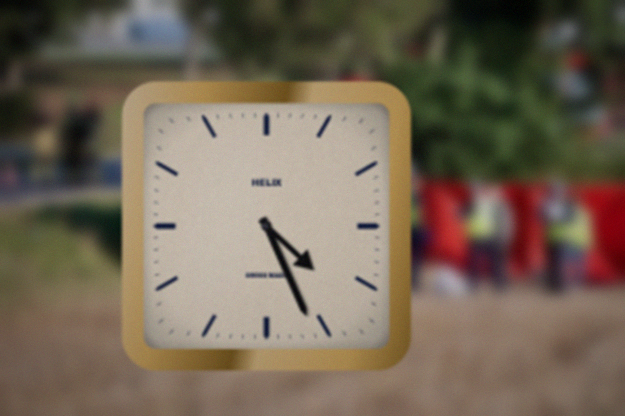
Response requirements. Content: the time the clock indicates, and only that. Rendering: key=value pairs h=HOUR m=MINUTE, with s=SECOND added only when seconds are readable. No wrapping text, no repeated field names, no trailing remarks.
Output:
h=4 m=26
